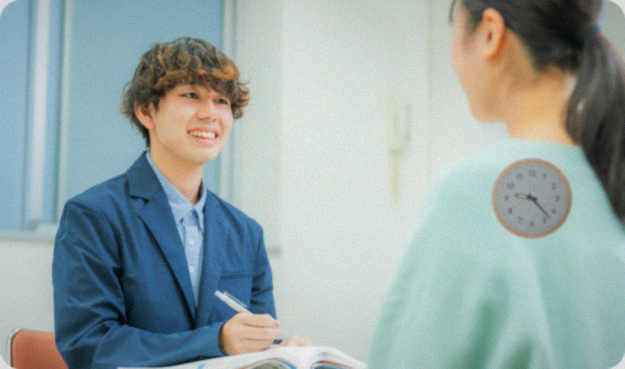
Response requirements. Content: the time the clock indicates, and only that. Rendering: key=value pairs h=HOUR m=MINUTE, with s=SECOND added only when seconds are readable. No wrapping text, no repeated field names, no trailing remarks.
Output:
h=9 m=23
